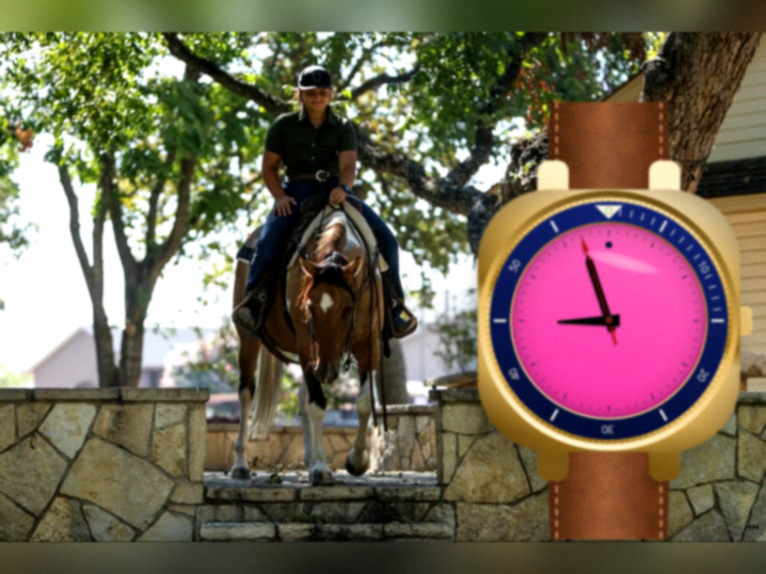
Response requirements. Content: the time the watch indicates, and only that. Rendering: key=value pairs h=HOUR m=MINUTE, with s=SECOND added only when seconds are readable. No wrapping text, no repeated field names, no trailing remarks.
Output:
h=8 m=56 s=57
